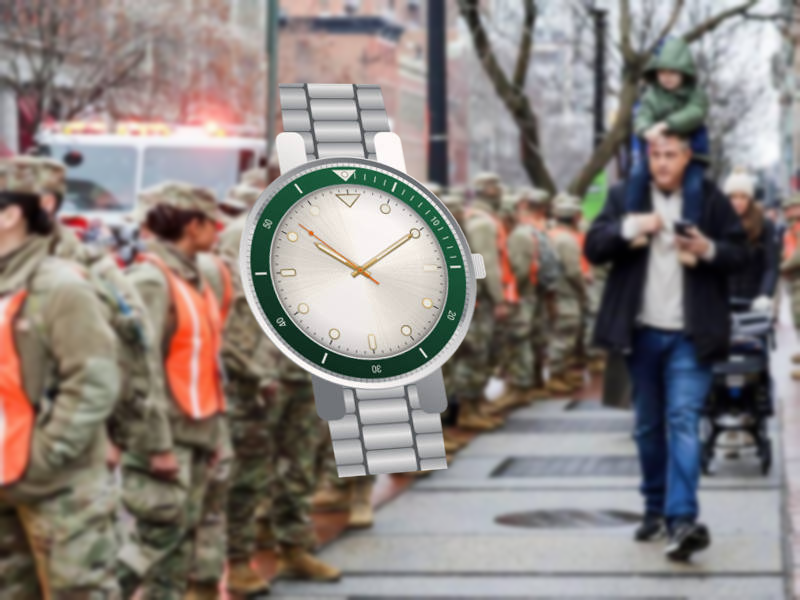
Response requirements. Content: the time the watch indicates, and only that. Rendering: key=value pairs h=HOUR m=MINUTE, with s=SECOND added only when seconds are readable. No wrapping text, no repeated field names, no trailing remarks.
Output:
h=10 m=9 s=52
